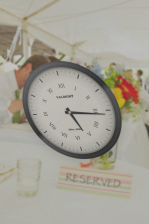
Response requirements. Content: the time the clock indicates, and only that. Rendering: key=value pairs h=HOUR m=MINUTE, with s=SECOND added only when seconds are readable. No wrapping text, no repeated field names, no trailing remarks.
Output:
h=5 m=16
